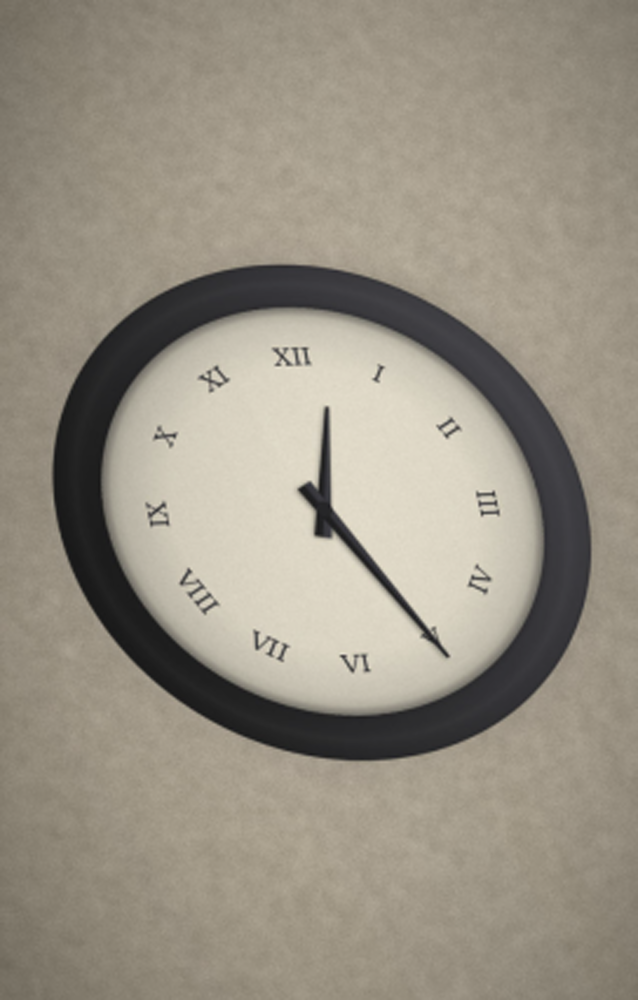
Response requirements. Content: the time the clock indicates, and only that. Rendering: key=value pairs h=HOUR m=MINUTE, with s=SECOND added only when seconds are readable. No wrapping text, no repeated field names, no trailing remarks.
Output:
h=12 m=25
